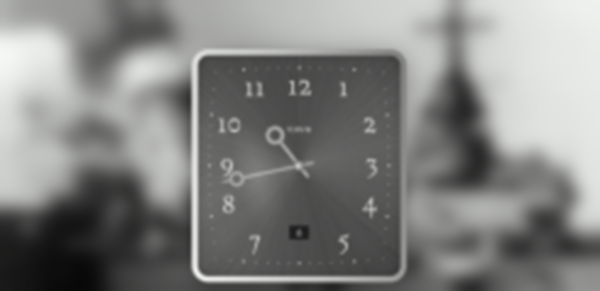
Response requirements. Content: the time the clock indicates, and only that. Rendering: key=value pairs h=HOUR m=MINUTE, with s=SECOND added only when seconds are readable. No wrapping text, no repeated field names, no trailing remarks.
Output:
h=10 m=43
